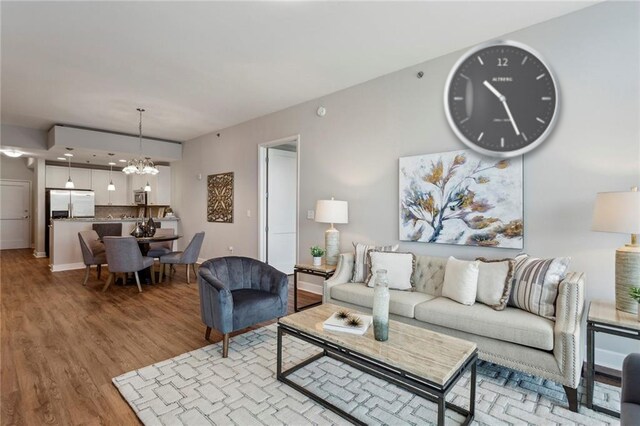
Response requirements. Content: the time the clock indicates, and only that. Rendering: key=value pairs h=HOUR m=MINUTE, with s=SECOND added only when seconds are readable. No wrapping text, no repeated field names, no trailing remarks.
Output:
h=10 m=26
